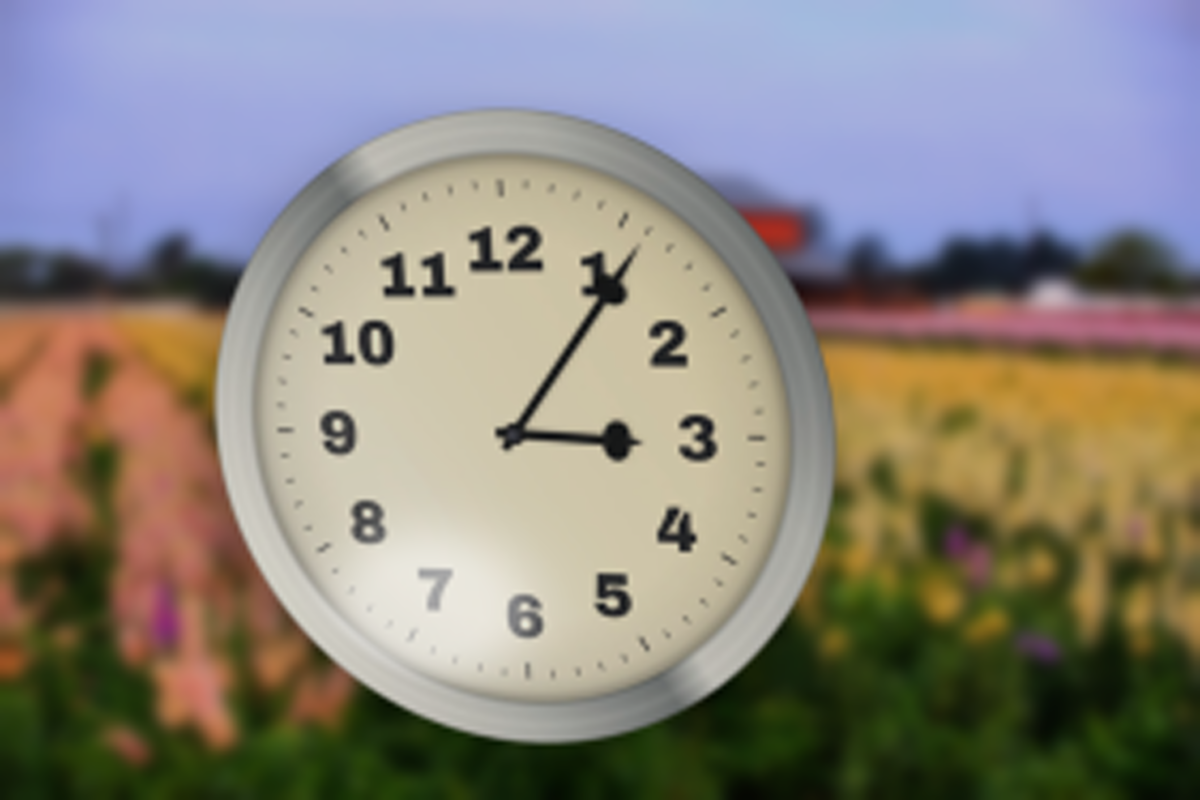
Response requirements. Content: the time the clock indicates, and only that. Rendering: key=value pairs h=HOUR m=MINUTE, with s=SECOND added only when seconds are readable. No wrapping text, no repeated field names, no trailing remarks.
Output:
h=3 m=6
